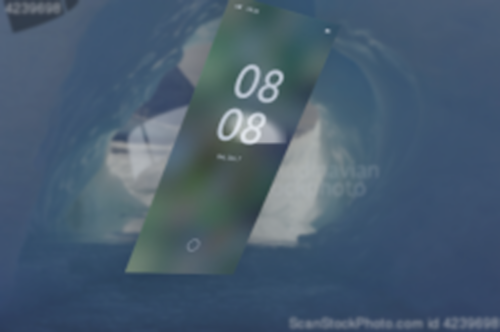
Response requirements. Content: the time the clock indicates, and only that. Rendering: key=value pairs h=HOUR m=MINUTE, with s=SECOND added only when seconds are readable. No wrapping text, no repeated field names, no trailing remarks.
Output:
h=8 m=8
